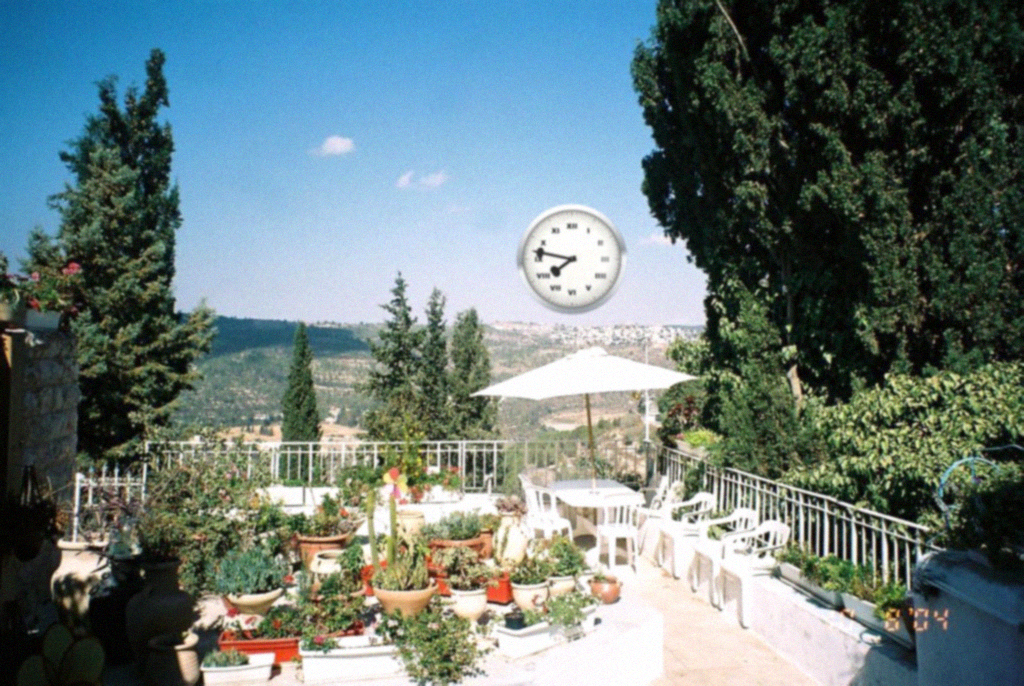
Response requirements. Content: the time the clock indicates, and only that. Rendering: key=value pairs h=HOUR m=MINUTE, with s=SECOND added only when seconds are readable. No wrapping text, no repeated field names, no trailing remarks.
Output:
h=7 m=47
